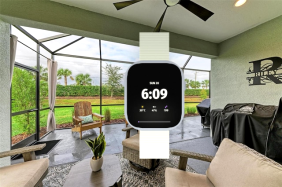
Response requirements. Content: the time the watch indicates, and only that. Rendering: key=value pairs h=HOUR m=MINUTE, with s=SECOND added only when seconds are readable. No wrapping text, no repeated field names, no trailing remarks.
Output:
h=6 m=9
